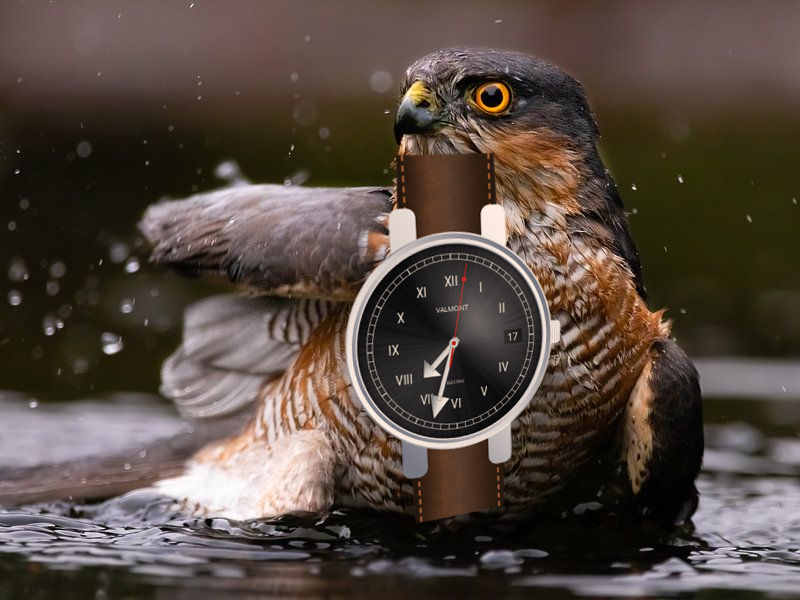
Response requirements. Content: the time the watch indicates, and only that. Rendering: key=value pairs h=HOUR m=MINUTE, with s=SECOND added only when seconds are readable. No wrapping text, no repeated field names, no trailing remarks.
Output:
h=7 m=33 s=2
